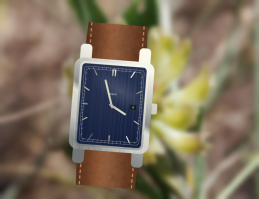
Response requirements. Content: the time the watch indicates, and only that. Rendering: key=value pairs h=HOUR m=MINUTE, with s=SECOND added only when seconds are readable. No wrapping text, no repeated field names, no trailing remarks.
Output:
h=3 m=57
